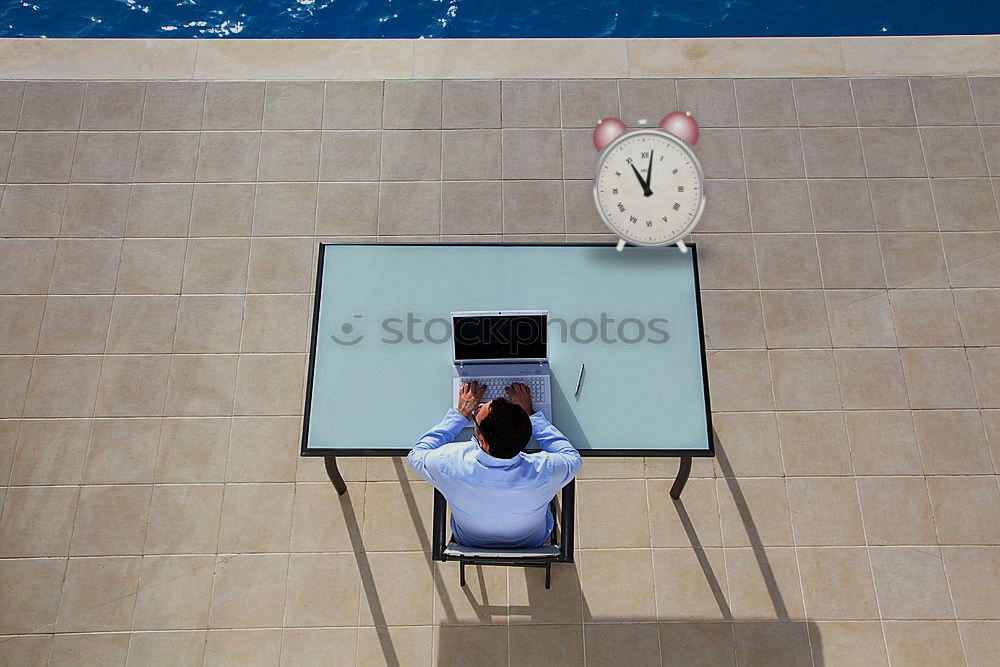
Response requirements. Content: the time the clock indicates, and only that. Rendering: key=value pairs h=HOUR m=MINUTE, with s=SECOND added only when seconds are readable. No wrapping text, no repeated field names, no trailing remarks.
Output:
h=11 m=2
